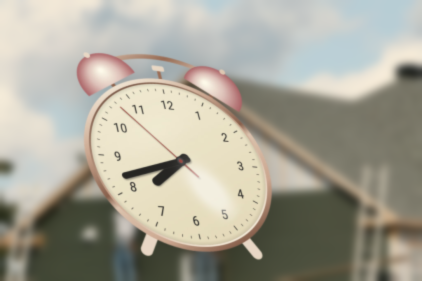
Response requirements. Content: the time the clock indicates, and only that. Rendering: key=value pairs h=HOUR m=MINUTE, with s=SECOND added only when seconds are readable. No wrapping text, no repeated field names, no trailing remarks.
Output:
h=7 m=41 s=53
